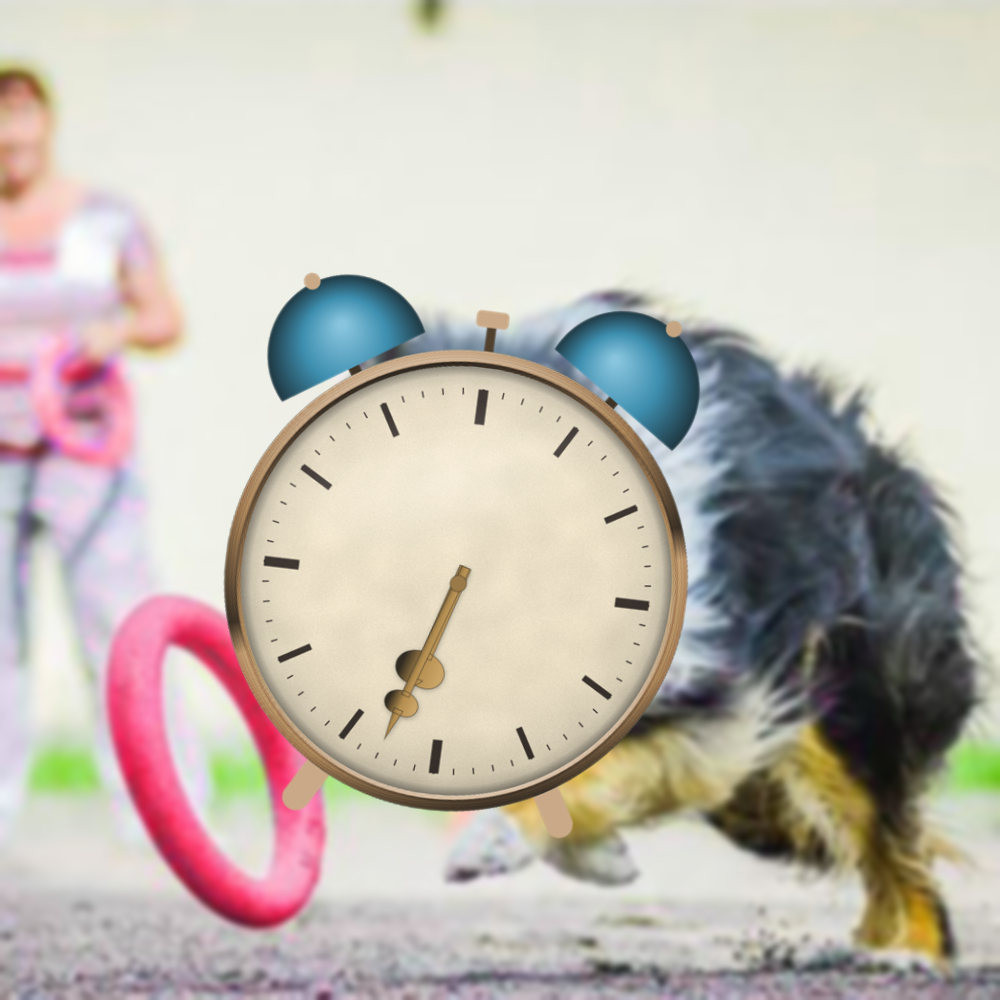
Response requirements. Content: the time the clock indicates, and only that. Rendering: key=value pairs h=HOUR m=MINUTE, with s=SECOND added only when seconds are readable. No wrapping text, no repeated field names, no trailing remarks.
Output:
h=6 m=33
